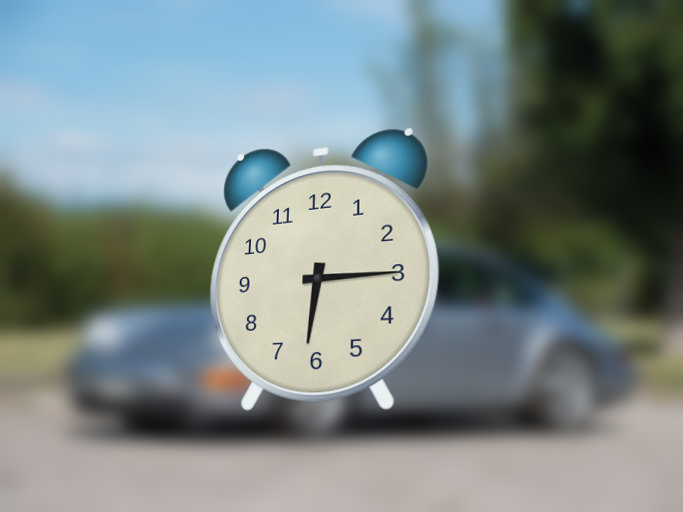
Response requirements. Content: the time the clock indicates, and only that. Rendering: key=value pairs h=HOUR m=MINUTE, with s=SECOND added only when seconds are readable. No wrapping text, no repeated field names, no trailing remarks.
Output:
h=6 m=15
